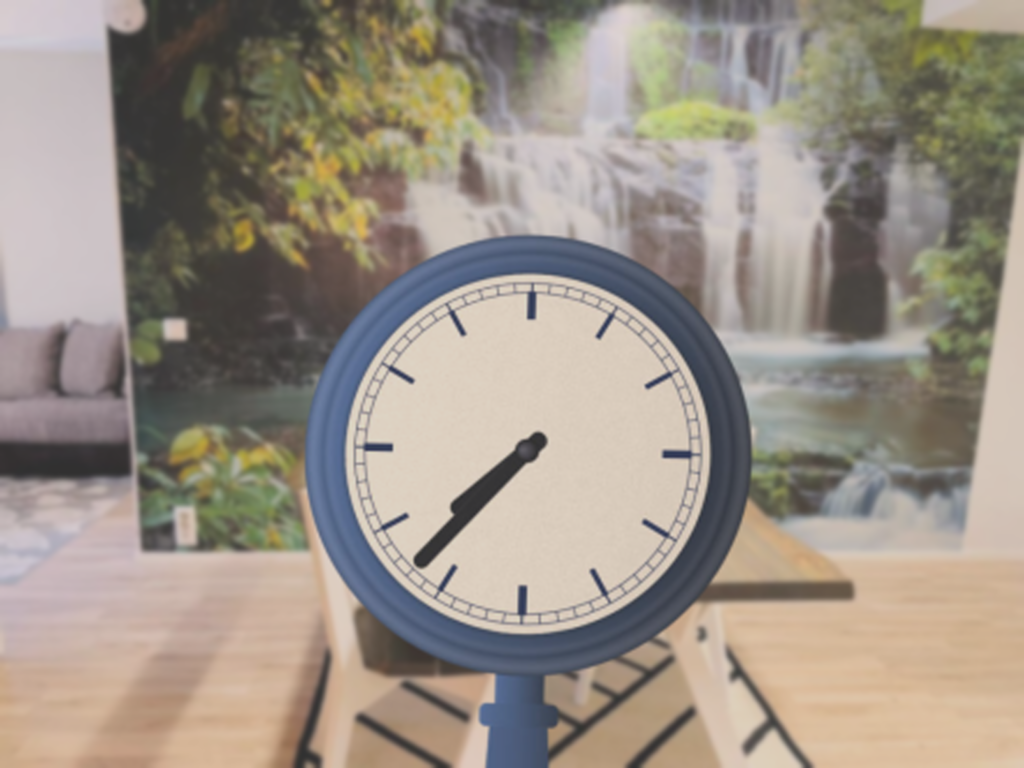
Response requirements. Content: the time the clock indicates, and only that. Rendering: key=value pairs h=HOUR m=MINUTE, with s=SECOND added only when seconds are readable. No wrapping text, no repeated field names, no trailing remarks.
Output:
h=7 m=37
